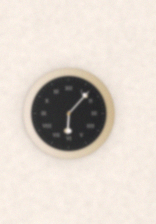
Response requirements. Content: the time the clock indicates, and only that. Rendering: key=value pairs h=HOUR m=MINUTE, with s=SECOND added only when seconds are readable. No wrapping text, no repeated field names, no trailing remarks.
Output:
h=6 m=7
